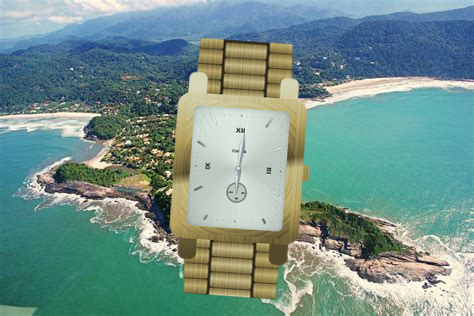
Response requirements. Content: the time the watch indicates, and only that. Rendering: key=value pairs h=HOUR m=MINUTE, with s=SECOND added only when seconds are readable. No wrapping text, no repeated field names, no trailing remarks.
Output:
h=6 m=1
